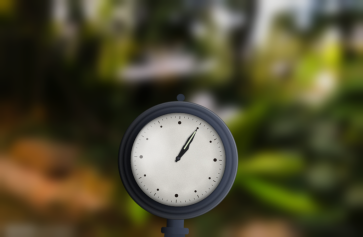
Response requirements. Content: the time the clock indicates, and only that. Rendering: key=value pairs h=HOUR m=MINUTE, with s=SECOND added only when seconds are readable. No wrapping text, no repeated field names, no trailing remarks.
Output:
h=1 m=5
